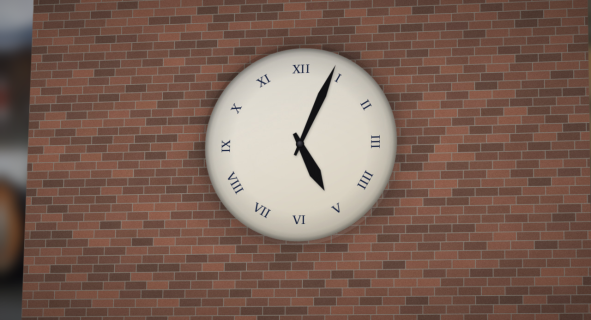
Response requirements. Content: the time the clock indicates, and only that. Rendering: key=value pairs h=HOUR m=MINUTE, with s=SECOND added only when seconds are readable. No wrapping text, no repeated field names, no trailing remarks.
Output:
h=5 m=4
